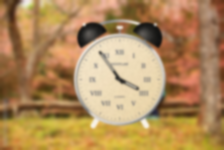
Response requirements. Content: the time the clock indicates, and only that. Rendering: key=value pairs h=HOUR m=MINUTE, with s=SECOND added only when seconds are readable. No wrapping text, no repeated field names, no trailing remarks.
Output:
h=3 m=54
